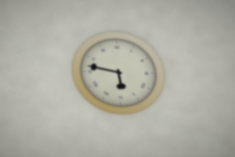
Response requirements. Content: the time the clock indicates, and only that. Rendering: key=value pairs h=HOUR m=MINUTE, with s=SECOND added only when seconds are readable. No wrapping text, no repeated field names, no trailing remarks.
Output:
h=5 m=47
